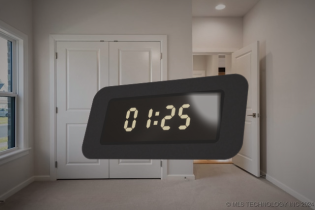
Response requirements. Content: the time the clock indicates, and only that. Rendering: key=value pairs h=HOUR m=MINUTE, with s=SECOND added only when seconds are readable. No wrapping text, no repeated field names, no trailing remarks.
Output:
h=1 m=25
